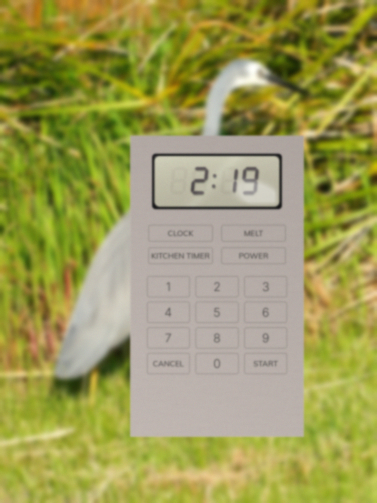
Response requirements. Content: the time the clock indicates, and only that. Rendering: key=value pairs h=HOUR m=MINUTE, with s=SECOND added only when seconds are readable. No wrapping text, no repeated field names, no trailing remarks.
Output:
h=2 m=19
